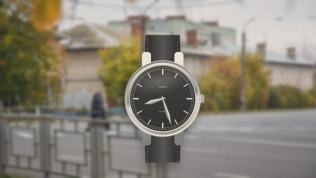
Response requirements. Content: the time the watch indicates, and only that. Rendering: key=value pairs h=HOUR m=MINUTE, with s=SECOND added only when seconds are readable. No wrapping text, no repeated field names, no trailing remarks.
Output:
h=8 m=27
